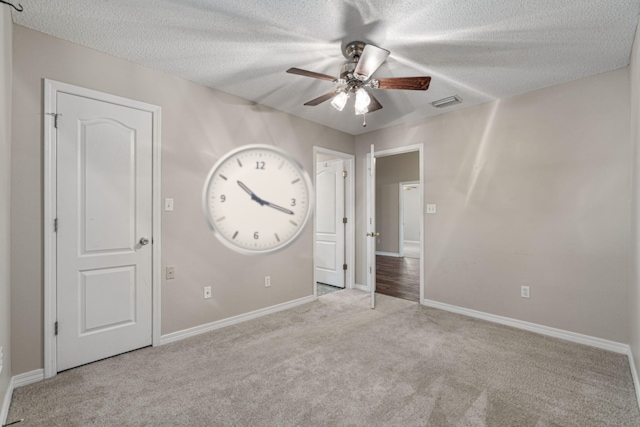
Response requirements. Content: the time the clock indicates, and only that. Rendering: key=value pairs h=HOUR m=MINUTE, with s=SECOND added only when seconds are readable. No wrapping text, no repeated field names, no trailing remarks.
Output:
h=10 m=18
